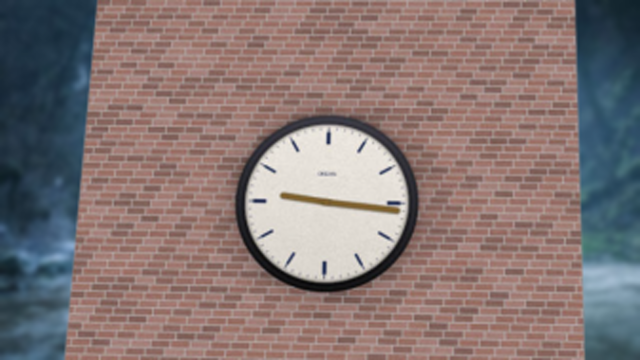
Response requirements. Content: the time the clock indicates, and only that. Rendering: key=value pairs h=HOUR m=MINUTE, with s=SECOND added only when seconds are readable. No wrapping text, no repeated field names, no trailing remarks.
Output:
h=9 m=16
